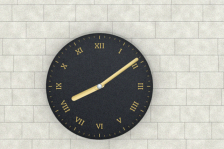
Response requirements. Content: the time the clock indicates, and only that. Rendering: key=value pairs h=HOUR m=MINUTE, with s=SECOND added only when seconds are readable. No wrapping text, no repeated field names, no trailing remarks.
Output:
h=8 m=9
